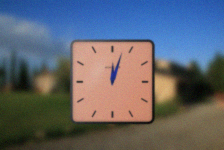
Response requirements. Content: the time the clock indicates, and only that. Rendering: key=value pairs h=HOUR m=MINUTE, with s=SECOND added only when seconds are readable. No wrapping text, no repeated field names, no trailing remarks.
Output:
h=12 m=3
